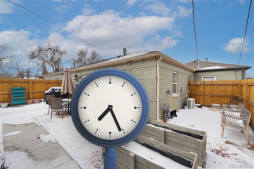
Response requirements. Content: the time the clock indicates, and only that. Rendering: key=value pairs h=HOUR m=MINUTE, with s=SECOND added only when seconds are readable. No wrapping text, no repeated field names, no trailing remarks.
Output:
h=7 m=26
